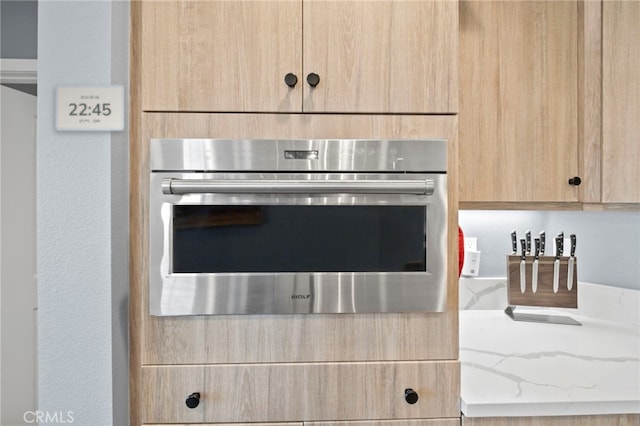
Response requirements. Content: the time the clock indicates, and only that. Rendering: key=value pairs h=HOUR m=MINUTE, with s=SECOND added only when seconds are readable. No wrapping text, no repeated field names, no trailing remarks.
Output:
h=22 m=45
